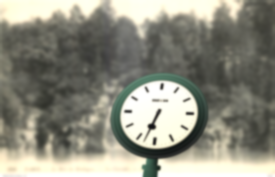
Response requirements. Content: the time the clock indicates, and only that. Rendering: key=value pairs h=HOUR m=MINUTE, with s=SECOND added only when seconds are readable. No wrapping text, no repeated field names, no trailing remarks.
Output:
h=6 m=33
